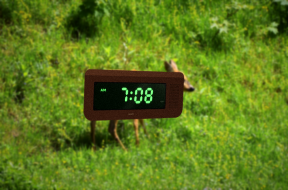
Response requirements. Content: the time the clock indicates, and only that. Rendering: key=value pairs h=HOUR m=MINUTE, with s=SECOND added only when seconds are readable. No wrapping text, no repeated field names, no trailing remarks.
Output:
h=7 m=8
